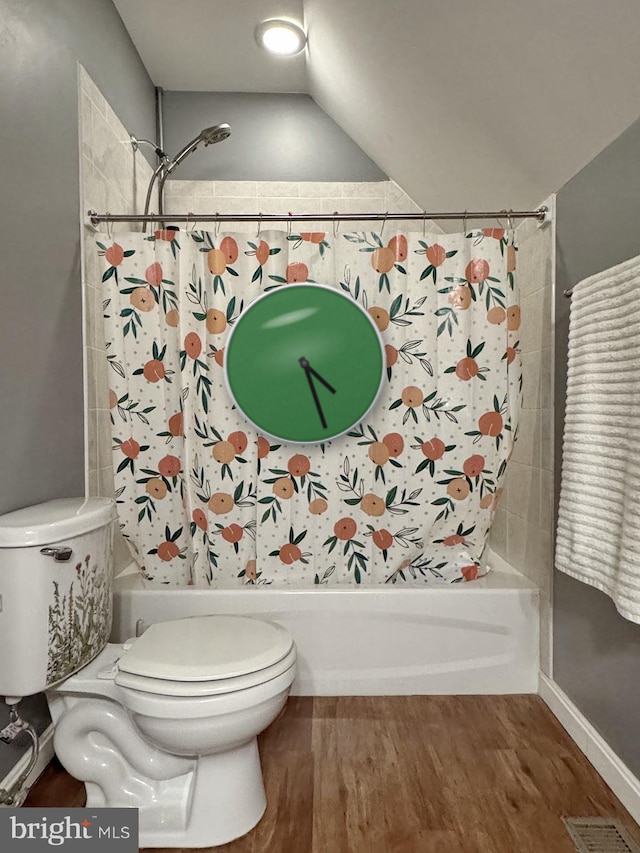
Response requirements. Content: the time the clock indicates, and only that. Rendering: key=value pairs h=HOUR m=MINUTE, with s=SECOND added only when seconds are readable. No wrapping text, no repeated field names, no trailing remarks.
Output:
h=4 m=27
